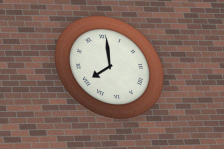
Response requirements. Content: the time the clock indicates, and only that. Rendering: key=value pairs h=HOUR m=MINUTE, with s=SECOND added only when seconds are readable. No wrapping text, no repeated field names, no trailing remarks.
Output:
h=8 m=1
